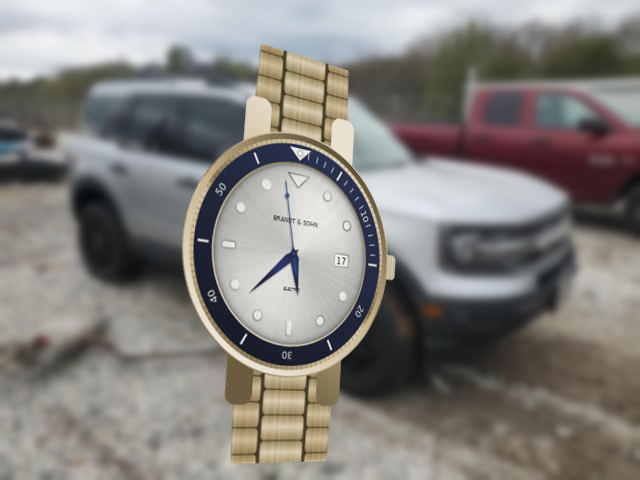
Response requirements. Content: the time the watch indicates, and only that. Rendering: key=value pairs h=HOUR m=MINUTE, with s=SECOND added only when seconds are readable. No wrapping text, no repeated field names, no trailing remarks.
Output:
h=5 m=37 s=58
